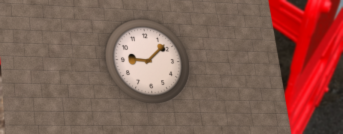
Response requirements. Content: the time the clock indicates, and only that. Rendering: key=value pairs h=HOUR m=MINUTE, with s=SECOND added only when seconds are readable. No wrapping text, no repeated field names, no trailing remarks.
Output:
h=9 m=8
